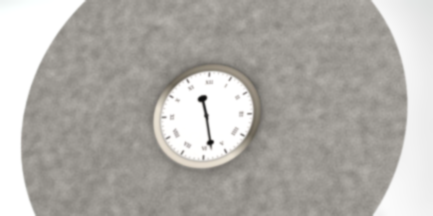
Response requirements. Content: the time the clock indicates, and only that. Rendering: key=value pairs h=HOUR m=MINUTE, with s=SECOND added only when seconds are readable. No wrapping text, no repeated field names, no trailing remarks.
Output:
h=11 m=28
